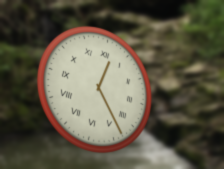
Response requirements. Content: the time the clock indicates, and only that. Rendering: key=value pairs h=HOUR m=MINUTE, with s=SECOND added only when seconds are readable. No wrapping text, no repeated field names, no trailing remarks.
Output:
h=12 m=23
